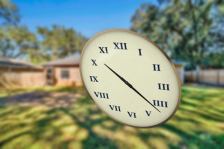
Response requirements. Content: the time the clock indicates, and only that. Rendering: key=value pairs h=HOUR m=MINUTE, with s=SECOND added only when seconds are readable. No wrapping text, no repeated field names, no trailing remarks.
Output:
h=10 m=22
